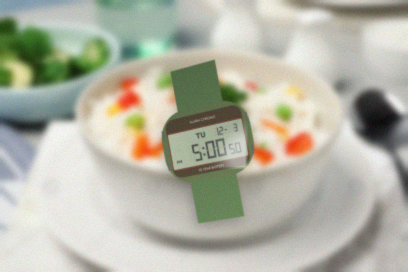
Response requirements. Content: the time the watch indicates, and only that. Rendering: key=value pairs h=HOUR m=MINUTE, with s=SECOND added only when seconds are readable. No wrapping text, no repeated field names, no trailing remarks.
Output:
h=5 m=0 s=50
